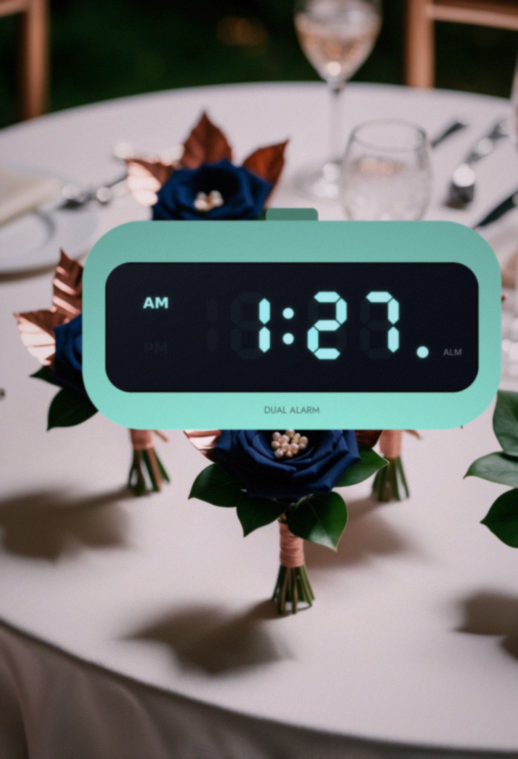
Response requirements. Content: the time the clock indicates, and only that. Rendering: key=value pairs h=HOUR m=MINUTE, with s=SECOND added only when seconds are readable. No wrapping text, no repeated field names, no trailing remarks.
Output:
h=1 m=27
